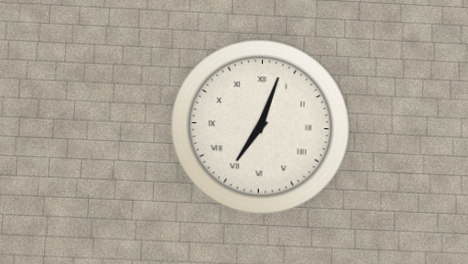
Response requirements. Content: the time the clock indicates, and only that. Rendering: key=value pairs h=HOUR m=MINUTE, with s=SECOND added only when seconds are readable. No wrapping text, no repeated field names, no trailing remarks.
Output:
h=7 m=3
